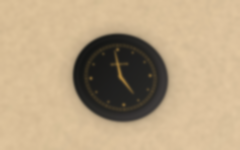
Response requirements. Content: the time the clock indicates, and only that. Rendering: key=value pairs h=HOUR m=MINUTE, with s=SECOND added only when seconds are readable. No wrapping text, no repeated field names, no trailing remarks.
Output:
h=4 m=59
